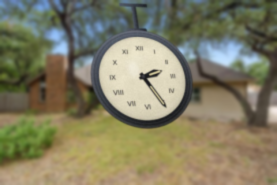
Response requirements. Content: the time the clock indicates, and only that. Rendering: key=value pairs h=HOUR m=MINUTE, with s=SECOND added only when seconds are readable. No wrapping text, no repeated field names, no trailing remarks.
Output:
h=2 m=25
